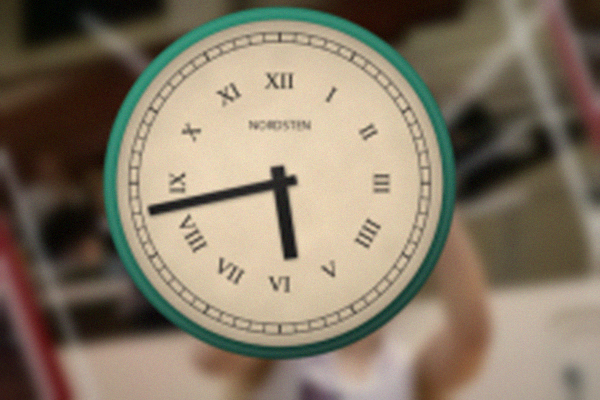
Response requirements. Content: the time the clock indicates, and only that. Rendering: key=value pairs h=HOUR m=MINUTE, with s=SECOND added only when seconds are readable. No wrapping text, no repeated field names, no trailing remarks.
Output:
h=5 m=43
